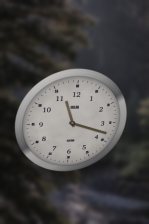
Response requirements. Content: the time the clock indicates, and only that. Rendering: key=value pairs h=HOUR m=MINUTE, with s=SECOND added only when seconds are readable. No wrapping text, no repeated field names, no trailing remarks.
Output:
h=11 m=18
